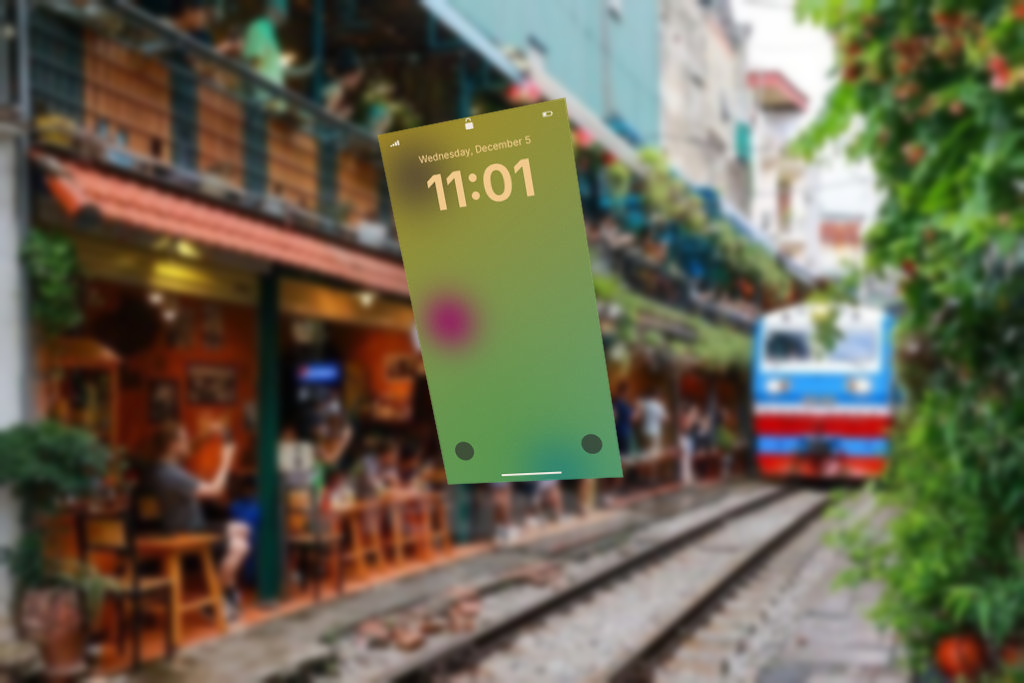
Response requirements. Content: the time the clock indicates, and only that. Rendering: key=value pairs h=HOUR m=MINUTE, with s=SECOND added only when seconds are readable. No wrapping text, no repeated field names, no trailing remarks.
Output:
h=11 m=1
